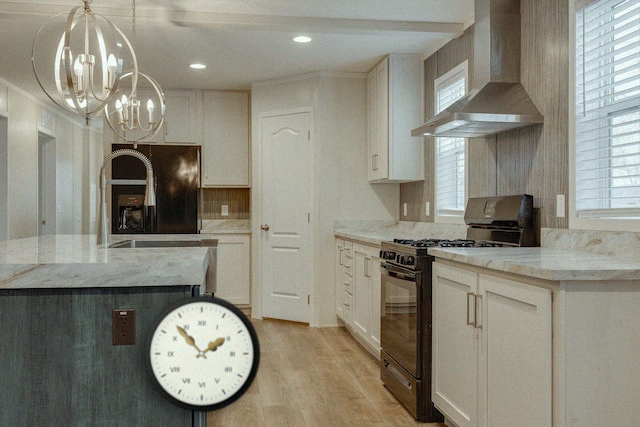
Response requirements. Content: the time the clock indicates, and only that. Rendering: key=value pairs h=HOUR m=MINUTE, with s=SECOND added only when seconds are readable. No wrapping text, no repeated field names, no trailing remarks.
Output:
h=1 m=53
